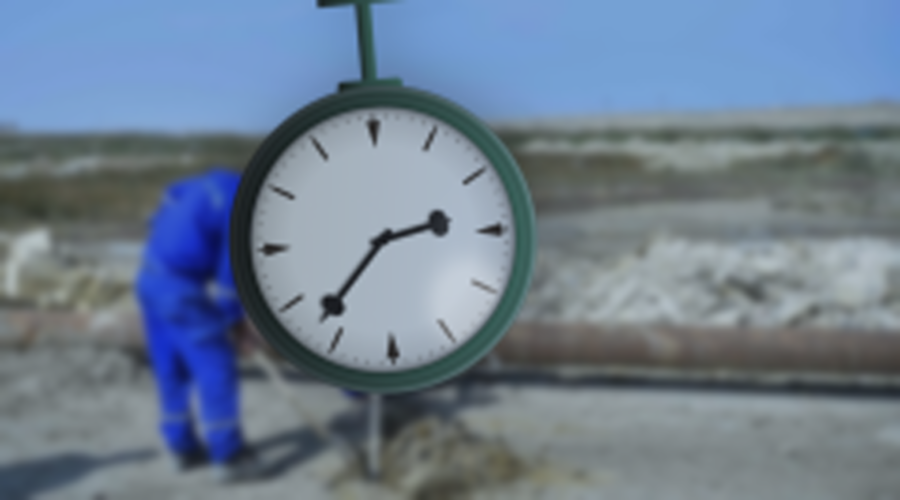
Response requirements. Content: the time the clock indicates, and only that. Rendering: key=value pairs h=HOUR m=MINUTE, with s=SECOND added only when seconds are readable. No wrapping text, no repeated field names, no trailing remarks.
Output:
h=2 m=37
